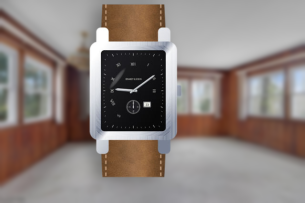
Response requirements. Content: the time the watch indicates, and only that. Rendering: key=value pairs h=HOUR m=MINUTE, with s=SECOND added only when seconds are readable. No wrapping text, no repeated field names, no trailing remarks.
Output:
h=9 m=9
